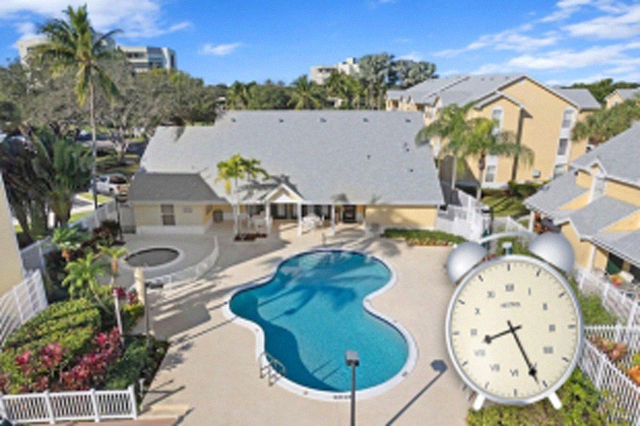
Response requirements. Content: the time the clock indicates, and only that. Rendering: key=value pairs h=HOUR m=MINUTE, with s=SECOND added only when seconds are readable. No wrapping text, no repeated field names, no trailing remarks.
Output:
h=8 m=26
